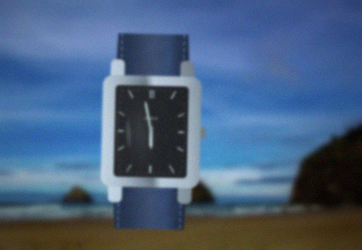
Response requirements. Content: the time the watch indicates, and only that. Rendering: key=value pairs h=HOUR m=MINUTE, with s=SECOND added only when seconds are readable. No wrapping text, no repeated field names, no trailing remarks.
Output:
h=5 m=58
